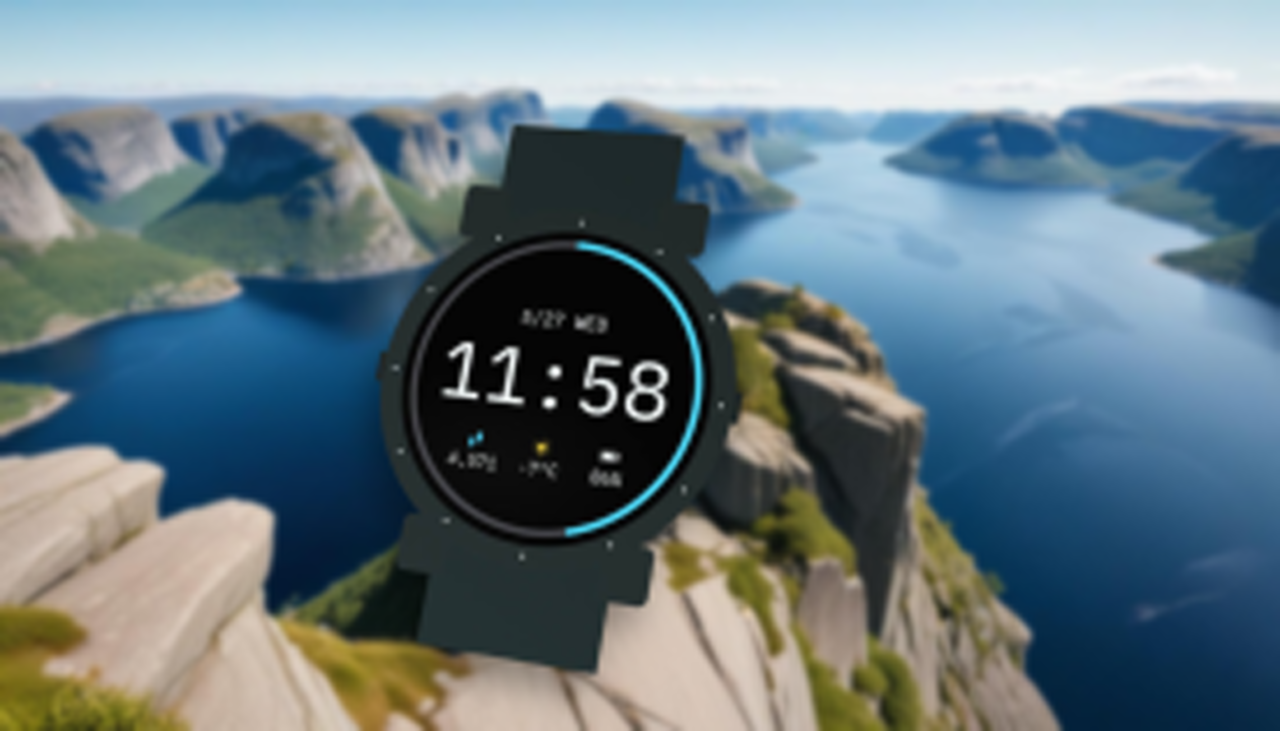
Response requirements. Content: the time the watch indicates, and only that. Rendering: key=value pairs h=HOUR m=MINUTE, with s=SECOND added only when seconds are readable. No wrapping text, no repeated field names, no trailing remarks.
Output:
h=11 m=58
